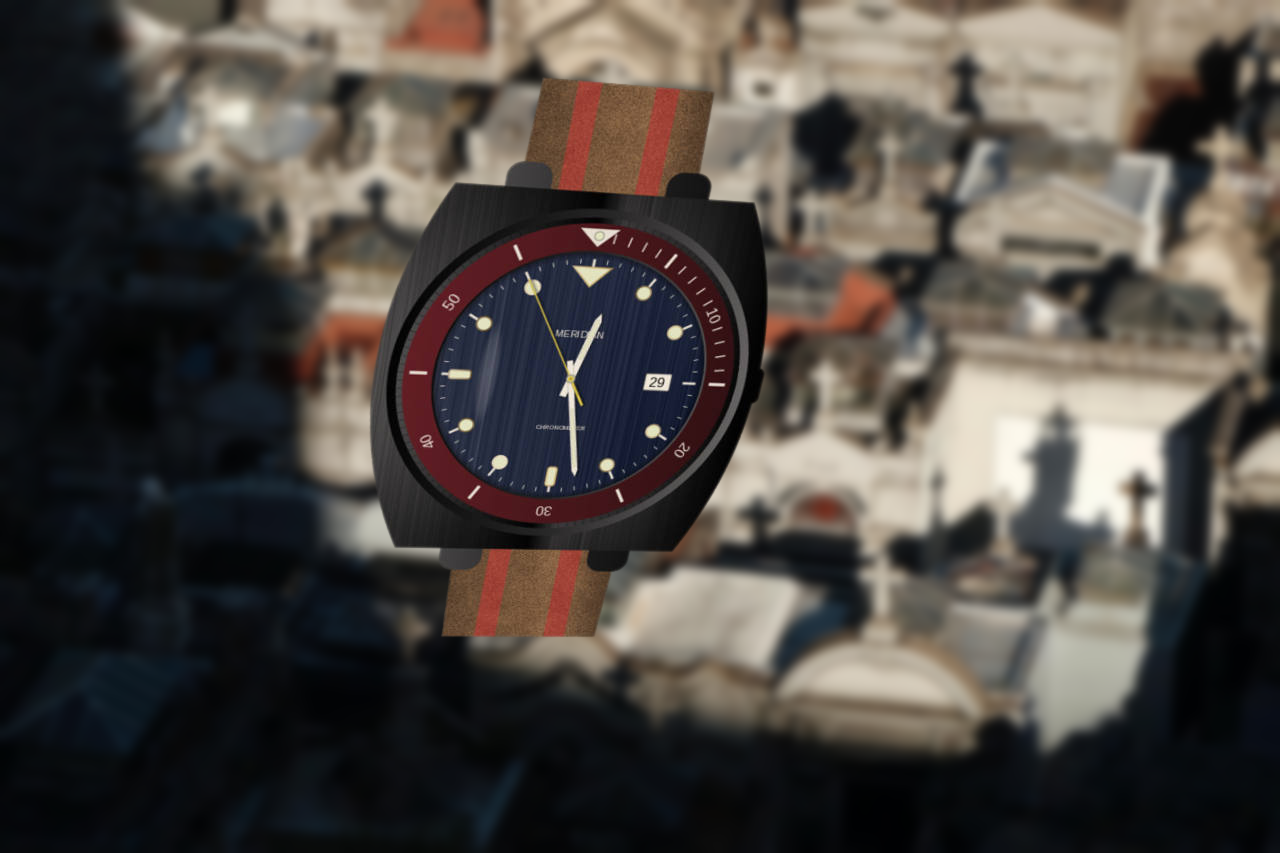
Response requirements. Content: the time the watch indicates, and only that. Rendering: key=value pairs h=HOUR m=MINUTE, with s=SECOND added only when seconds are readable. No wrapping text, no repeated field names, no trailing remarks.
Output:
h=12 m=27 s=55
